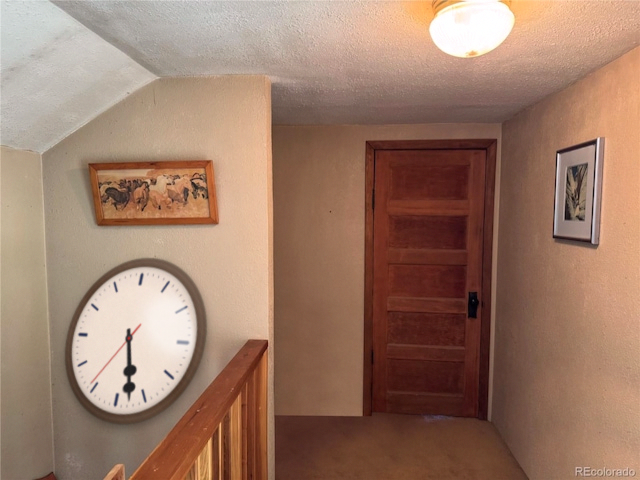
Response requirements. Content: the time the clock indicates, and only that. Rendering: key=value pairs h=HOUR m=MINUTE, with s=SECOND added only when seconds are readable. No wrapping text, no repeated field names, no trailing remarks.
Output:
h=5 m=27 s=36
